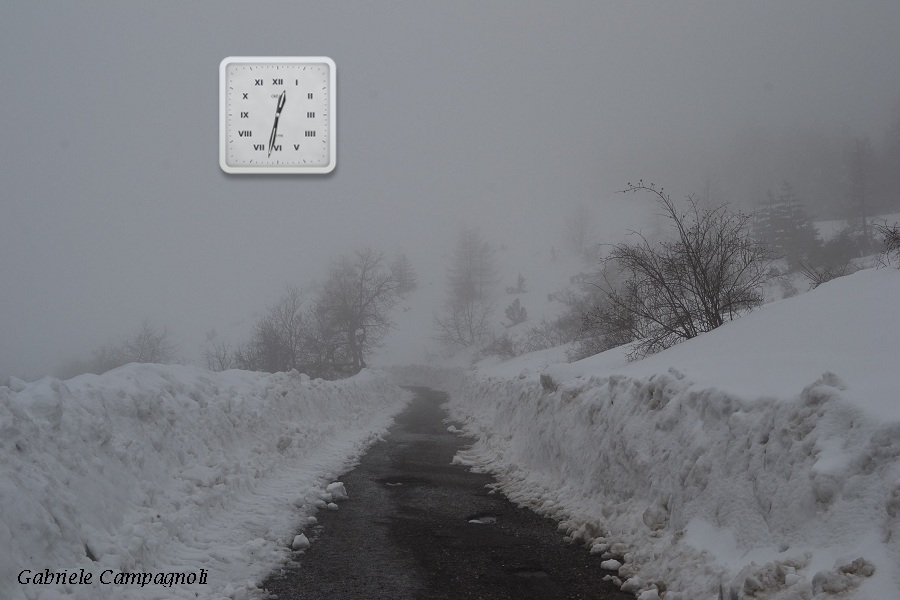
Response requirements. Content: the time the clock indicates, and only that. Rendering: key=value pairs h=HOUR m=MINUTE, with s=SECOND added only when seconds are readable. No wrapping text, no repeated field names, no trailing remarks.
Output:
h=12 m=32
